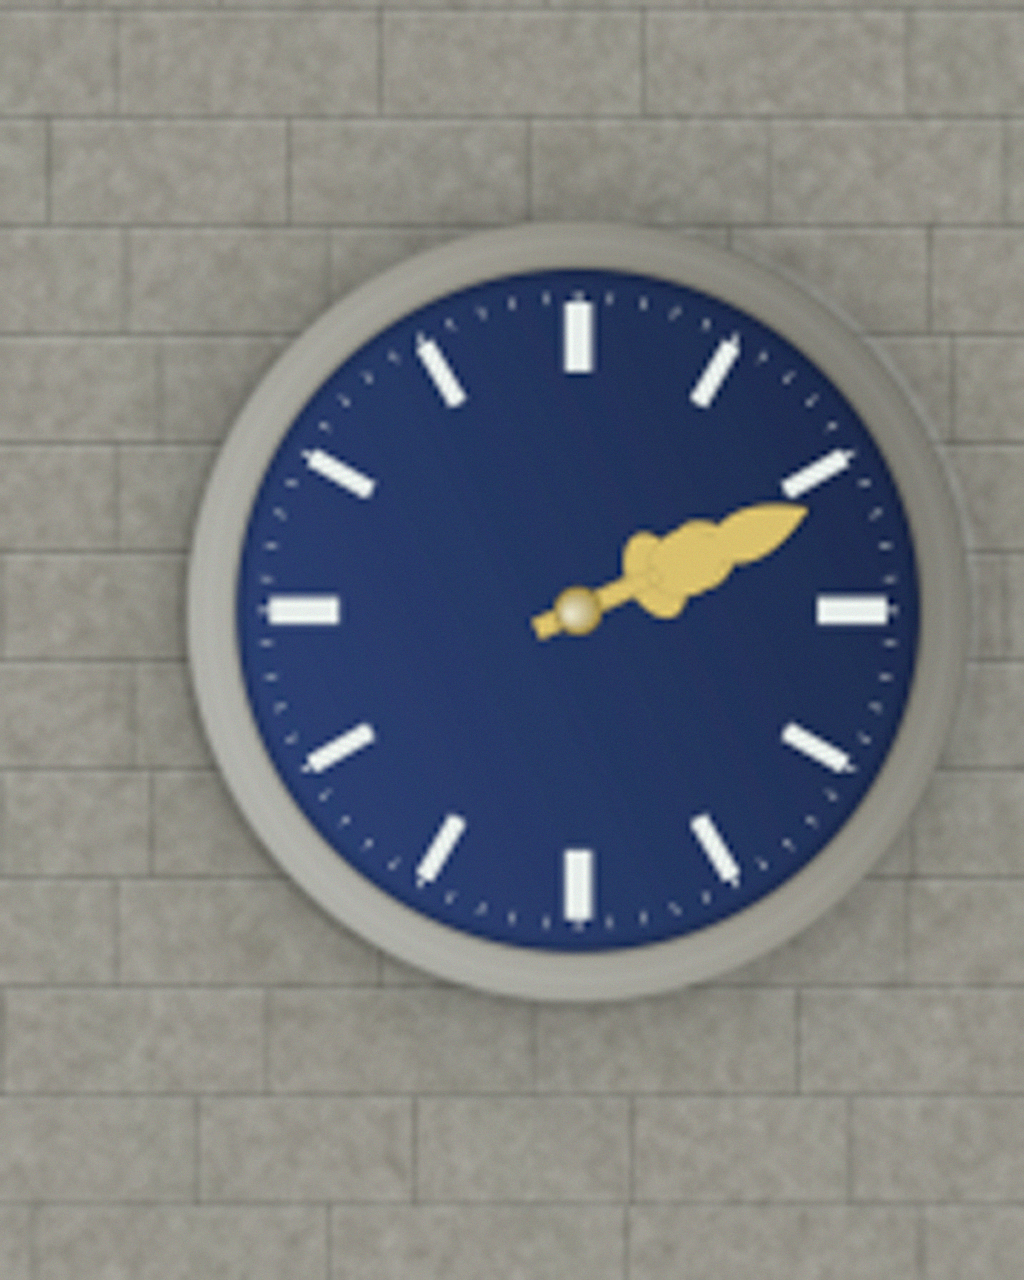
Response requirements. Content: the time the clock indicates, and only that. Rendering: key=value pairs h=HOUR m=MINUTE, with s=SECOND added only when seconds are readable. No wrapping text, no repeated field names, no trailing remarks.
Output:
h=2 m=11
